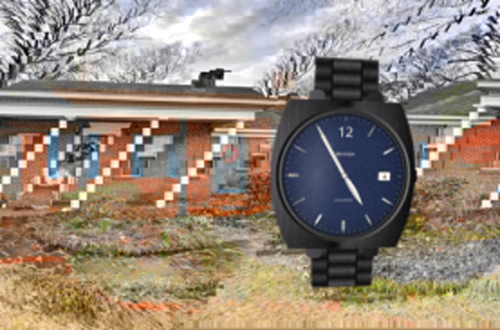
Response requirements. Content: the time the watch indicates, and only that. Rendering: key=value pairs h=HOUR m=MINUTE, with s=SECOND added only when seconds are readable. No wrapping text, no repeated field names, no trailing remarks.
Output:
h=4 m=55
